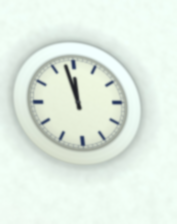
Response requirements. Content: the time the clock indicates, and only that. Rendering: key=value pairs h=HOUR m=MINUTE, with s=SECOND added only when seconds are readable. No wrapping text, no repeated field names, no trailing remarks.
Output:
h=11 m=58
